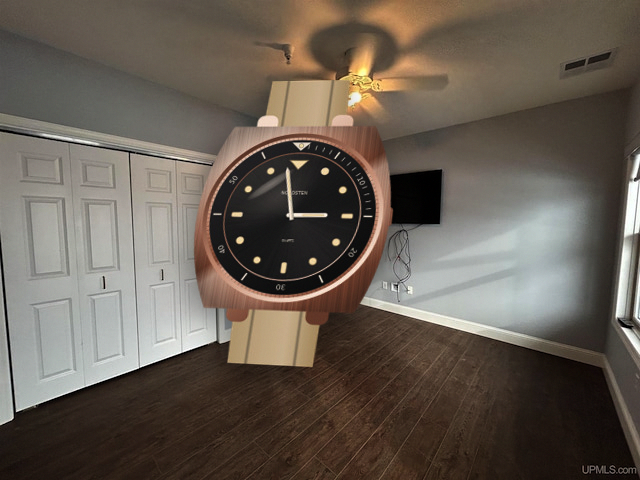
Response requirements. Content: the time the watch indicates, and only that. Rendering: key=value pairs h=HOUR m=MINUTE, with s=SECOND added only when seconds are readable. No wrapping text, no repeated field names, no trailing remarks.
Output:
h=2 m=58
